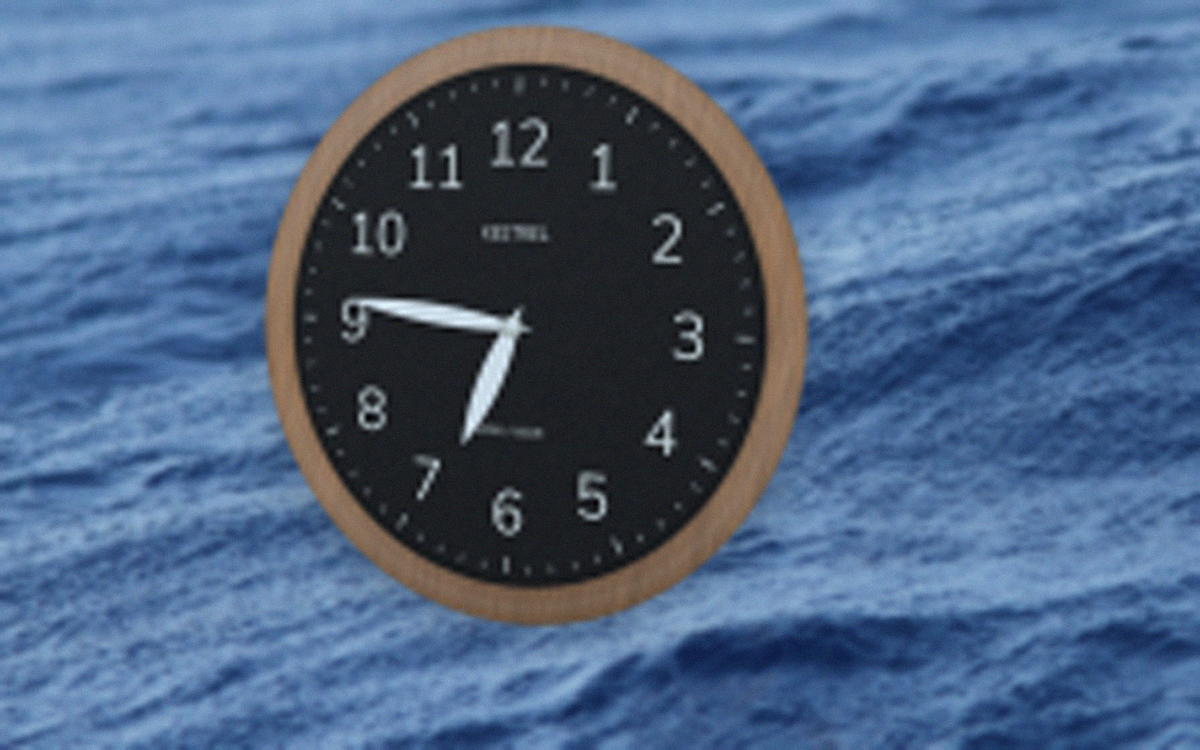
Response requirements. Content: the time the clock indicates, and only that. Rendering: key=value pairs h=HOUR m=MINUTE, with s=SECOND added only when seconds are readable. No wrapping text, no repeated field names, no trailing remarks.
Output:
h=6 m=46
